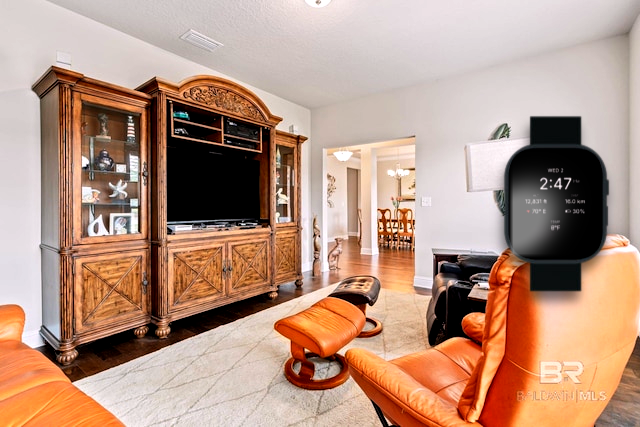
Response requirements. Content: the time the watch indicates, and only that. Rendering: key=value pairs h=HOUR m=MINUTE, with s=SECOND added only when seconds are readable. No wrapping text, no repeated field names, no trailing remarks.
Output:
h=2 m=47
